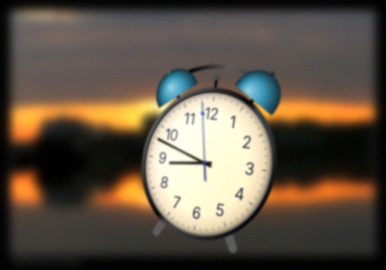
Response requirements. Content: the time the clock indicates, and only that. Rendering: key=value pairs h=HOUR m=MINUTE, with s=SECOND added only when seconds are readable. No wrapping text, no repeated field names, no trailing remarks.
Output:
h=8 m=47 s=58
